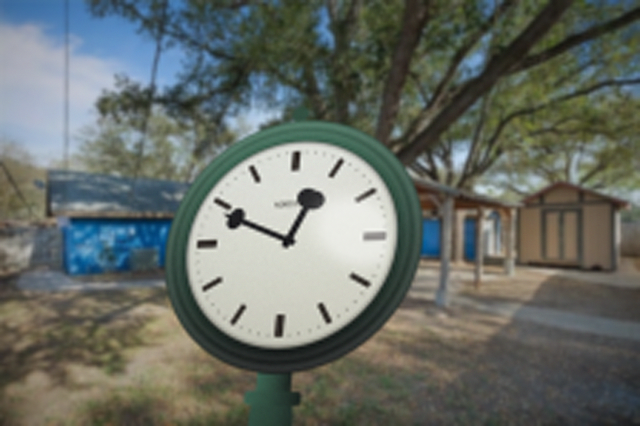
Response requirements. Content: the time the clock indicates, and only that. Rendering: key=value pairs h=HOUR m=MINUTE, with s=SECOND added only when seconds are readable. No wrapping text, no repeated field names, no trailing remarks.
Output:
h=12 m=49
